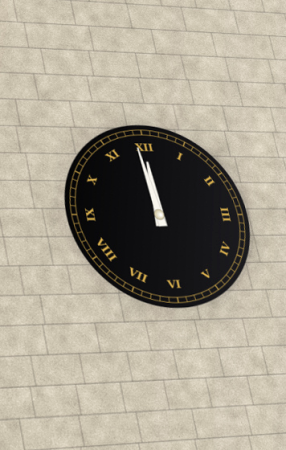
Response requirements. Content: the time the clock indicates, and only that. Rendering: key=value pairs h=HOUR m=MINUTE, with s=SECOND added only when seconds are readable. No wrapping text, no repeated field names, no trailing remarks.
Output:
h=11 m=59
